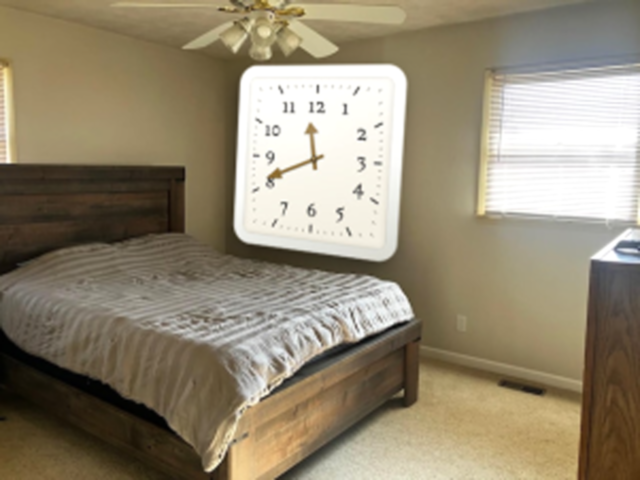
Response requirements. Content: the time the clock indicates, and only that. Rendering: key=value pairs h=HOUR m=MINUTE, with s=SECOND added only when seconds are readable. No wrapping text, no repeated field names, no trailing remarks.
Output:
h=11 m=41
